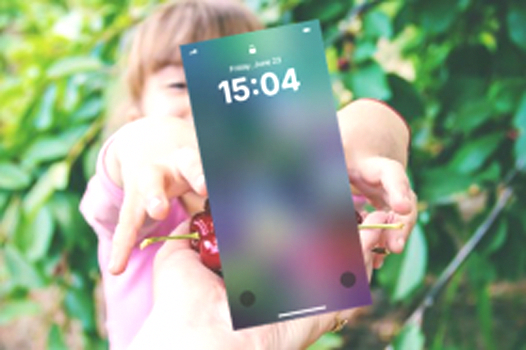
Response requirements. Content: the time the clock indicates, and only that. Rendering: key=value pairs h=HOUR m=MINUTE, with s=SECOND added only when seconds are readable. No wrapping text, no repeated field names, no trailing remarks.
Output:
h=15 m=4
